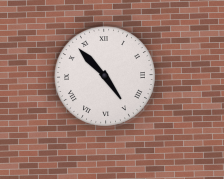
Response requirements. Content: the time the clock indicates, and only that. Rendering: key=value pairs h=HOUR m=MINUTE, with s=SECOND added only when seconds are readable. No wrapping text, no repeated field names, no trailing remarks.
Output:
h=4 m=53
